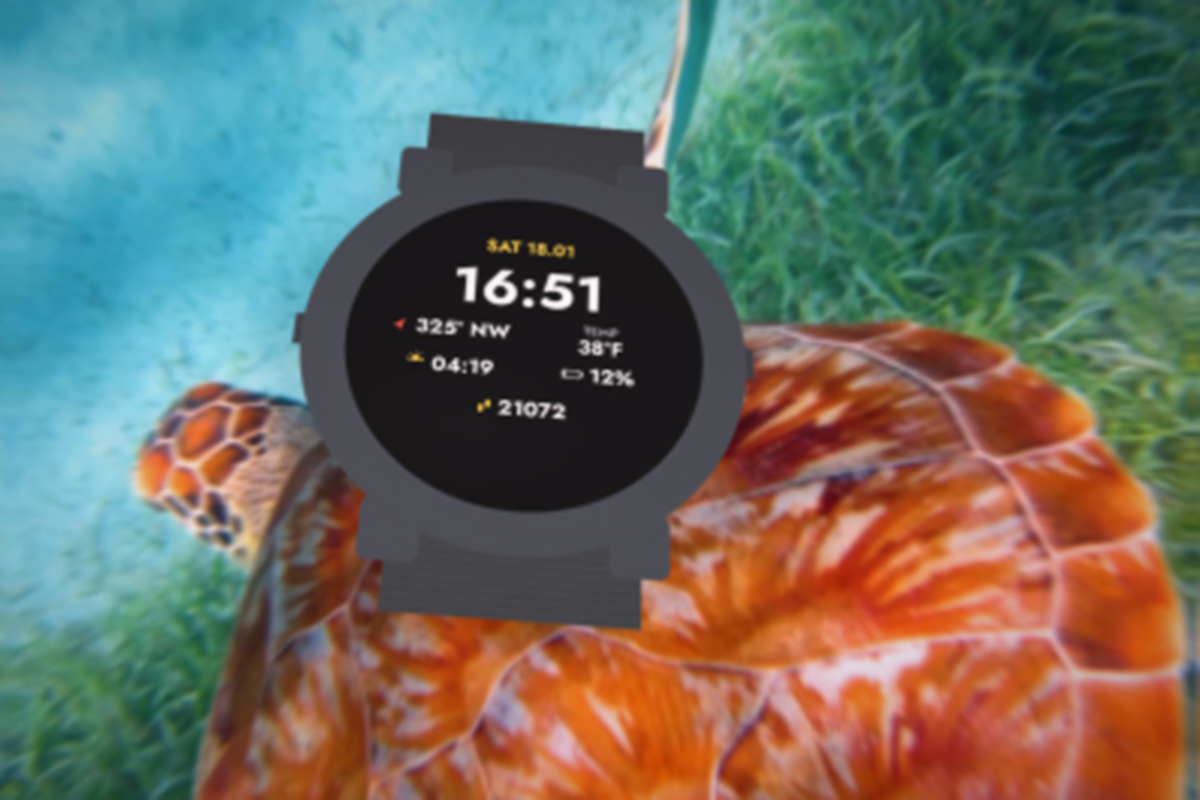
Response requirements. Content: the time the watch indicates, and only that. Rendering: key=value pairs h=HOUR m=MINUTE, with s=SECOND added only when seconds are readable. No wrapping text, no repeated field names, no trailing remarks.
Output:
h=16 m=51
